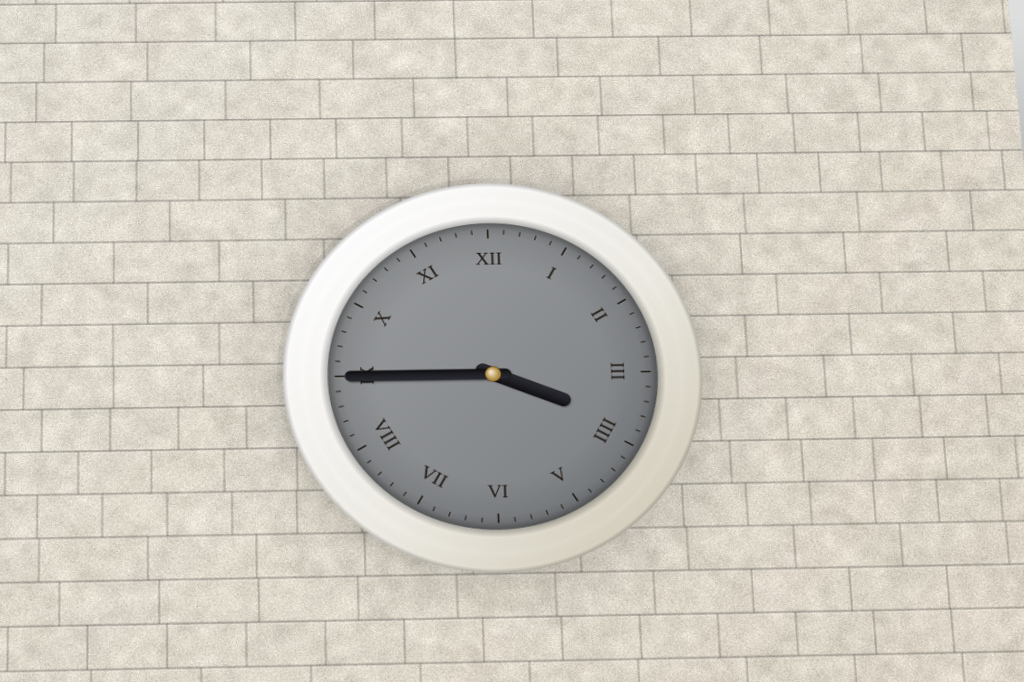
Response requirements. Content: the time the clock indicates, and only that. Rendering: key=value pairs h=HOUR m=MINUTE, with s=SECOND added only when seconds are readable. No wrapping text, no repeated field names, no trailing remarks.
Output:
h=3 m=45
